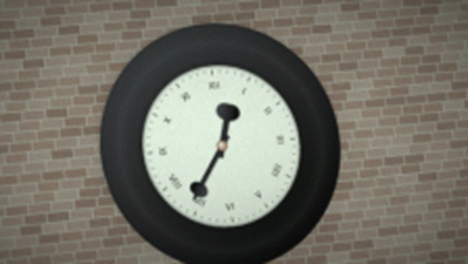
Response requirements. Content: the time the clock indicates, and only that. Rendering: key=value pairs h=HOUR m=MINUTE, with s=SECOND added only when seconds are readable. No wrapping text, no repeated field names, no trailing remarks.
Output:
h=12 m=36
